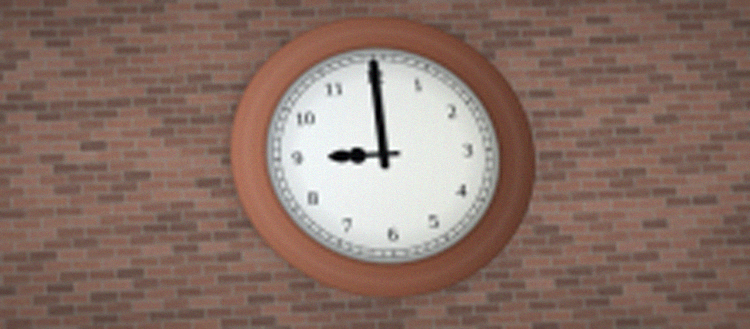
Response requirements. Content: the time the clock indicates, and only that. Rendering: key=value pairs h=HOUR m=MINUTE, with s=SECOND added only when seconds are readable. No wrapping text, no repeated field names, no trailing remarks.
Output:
h=9 m=0
